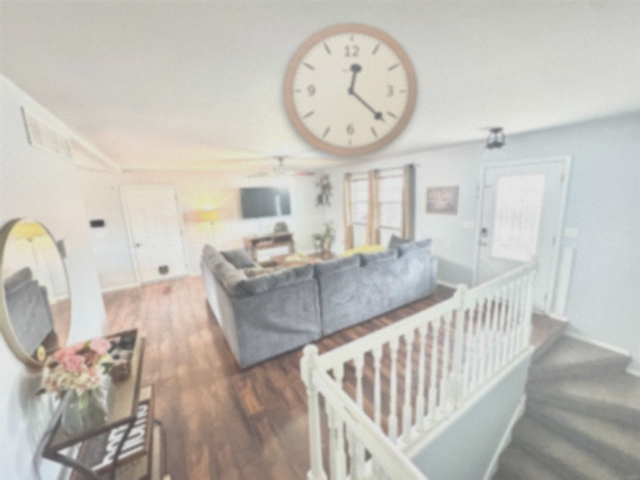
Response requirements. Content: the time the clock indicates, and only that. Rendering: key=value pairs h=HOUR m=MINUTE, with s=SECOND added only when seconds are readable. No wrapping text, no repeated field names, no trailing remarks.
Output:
h=12 m=22
